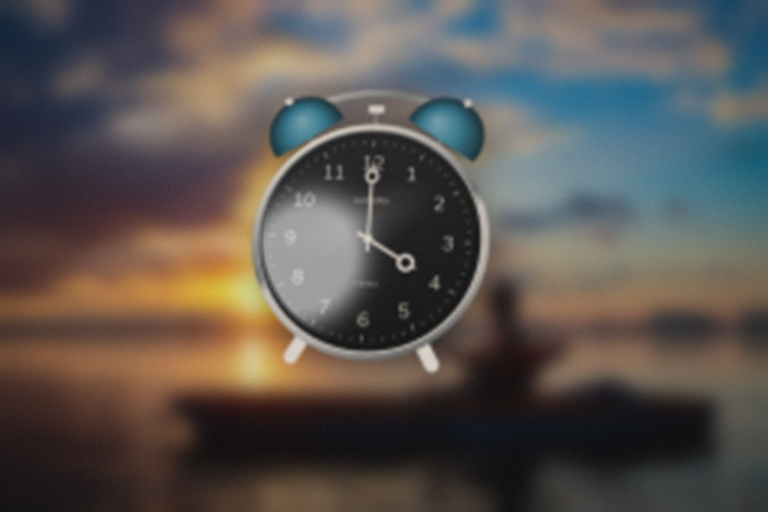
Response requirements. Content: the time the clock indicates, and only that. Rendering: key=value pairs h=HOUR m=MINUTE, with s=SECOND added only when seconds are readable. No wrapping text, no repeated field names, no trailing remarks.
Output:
h=4 m=0
